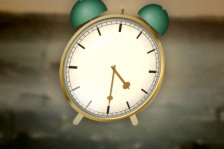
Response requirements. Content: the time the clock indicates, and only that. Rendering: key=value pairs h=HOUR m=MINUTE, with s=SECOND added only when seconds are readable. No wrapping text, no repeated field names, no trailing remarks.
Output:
h=4 m=30
